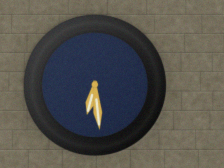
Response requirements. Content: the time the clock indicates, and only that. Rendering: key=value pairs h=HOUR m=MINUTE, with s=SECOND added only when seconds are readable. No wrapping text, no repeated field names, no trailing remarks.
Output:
h=6 m=29
